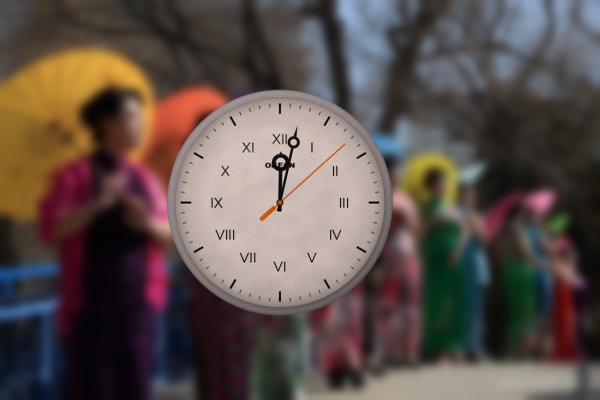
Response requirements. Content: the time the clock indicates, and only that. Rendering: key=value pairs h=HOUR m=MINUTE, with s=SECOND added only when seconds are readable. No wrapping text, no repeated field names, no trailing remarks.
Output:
h=12 m=2 s=8
